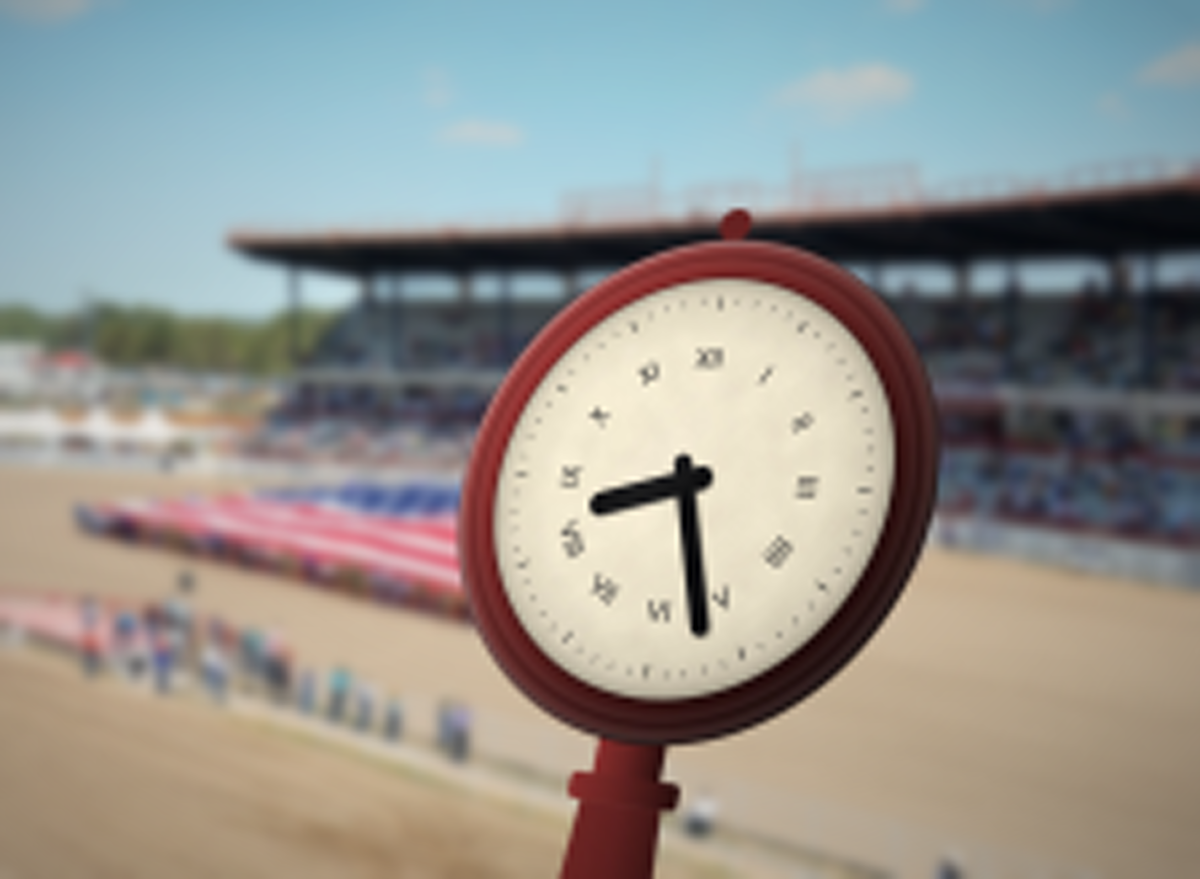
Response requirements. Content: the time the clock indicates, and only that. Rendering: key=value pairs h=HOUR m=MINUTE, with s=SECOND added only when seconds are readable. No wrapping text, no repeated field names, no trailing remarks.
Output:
h=8 m=27
